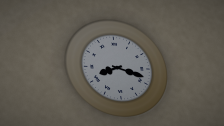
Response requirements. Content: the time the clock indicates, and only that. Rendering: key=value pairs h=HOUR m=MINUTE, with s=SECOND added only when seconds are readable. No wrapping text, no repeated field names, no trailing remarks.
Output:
h=8 m=18
